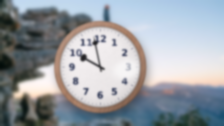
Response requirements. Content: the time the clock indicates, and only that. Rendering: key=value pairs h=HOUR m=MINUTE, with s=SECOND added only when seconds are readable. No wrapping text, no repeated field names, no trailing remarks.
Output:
h=9 m=58
